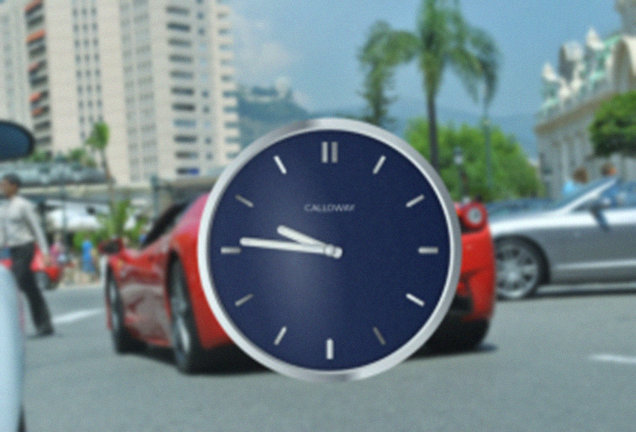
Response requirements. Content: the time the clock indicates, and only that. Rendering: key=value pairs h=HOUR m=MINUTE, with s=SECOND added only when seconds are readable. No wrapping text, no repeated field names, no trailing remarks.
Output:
h=9 m=46
